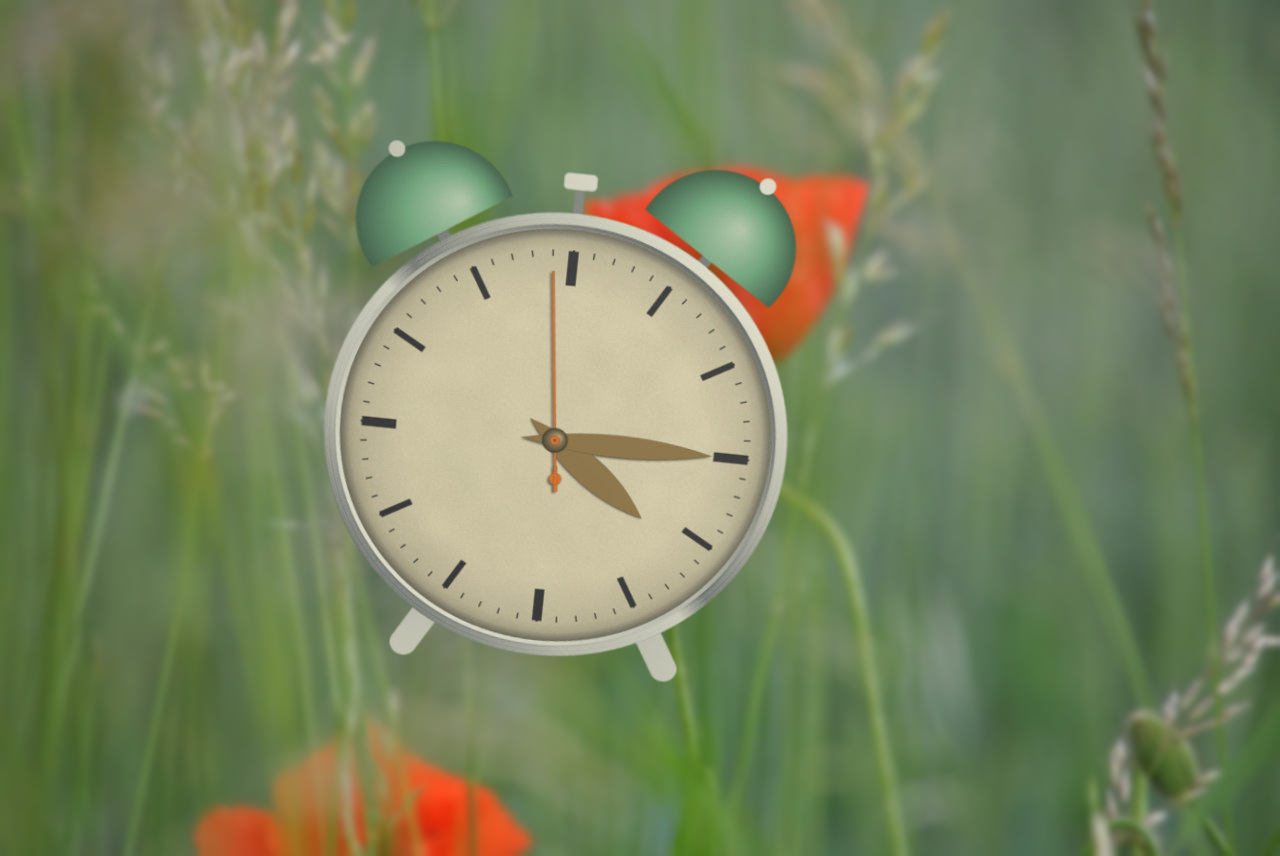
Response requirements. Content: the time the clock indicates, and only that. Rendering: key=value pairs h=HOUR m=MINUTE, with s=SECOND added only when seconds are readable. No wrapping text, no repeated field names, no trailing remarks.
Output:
h=4 m=14 s=59
